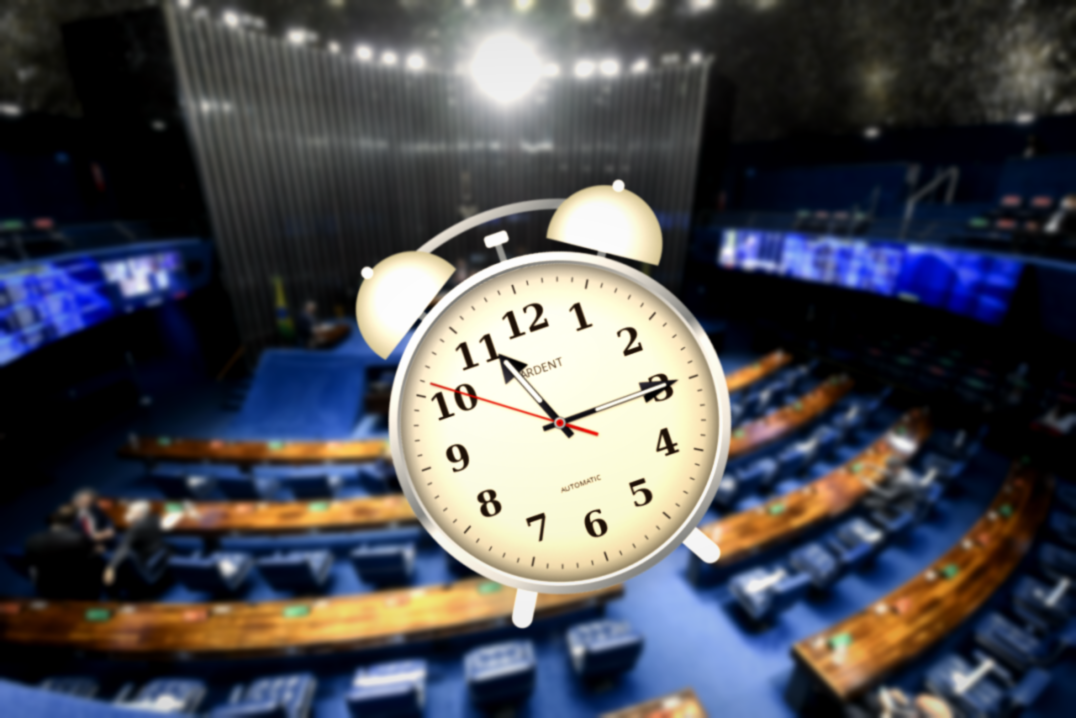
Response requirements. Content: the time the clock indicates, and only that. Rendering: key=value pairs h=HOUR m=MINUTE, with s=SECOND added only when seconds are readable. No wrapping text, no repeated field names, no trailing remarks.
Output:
h=11 m=14 s=51
